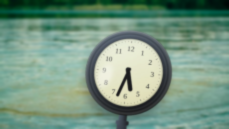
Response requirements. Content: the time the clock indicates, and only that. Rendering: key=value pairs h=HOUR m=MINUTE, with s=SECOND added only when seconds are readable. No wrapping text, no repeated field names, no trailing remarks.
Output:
h=5 m=33
